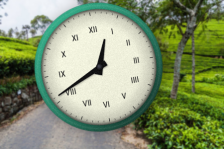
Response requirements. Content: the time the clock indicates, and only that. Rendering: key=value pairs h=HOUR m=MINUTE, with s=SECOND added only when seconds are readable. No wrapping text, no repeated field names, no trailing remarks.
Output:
h=12 m=41
